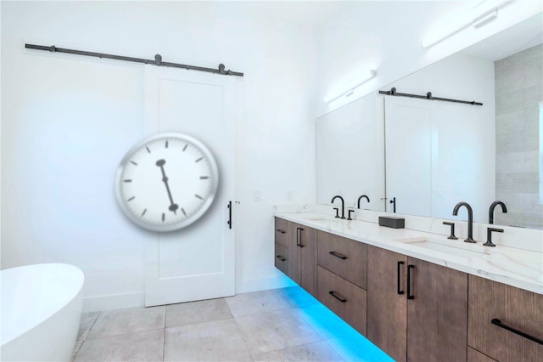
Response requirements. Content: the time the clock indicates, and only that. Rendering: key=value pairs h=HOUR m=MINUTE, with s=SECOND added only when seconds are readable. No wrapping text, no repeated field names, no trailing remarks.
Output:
h=11 m=27
